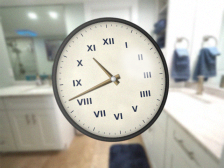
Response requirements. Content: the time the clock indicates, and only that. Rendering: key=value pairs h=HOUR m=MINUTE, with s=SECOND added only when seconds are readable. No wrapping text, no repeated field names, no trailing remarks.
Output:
h=10 m=42
